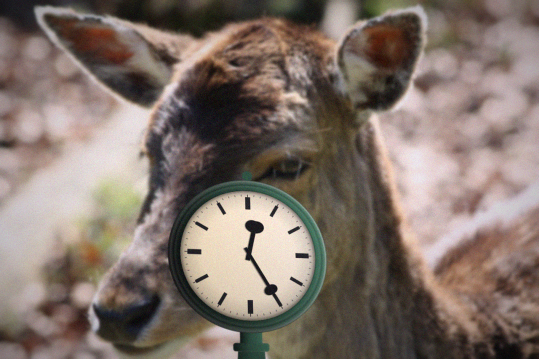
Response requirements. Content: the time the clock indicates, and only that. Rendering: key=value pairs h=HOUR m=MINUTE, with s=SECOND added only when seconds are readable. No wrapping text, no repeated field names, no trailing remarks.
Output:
h=12 m=25
